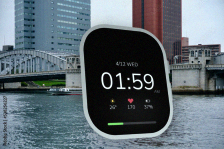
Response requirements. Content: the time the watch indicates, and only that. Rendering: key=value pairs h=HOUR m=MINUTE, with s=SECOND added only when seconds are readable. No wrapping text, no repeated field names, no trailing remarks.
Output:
h=1 m=59
